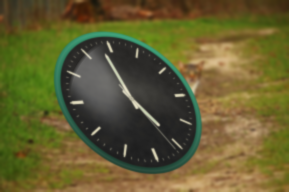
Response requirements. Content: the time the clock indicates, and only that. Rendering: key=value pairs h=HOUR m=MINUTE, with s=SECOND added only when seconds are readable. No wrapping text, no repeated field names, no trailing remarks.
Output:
h=4 m=58 s=26
